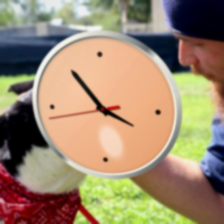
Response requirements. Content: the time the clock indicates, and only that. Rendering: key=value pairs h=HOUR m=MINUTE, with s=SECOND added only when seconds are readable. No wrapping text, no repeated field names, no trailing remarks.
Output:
h=3 m=53 s=43
